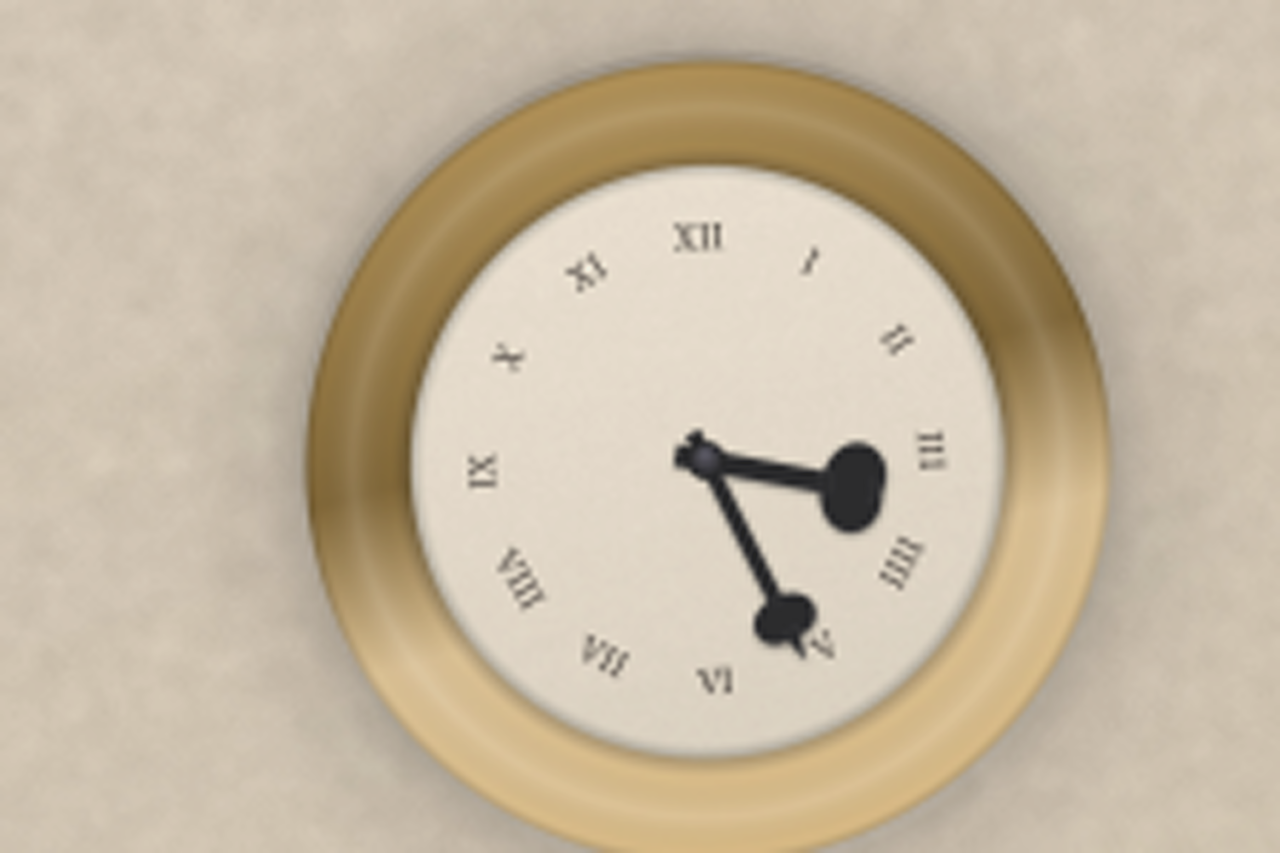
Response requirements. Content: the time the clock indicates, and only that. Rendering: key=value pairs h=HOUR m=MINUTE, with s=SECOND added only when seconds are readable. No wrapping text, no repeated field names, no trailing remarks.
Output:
h=3 m=26
